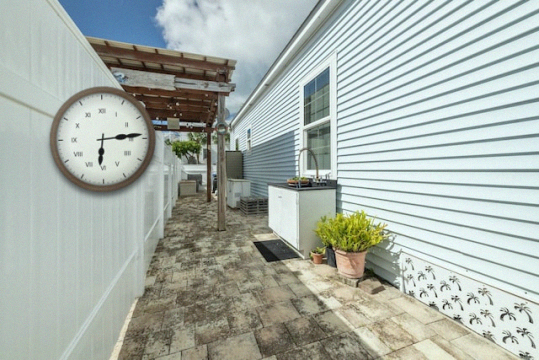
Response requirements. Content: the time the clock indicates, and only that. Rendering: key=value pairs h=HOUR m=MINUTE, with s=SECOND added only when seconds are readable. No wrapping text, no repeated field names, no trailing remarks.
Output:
h=6 m=14
